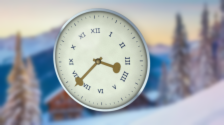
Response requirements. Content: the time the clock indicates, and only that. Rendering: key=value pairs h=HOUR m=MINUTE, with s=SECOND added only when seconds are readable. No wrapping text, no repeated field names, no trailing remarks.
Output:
h=3 m=38
